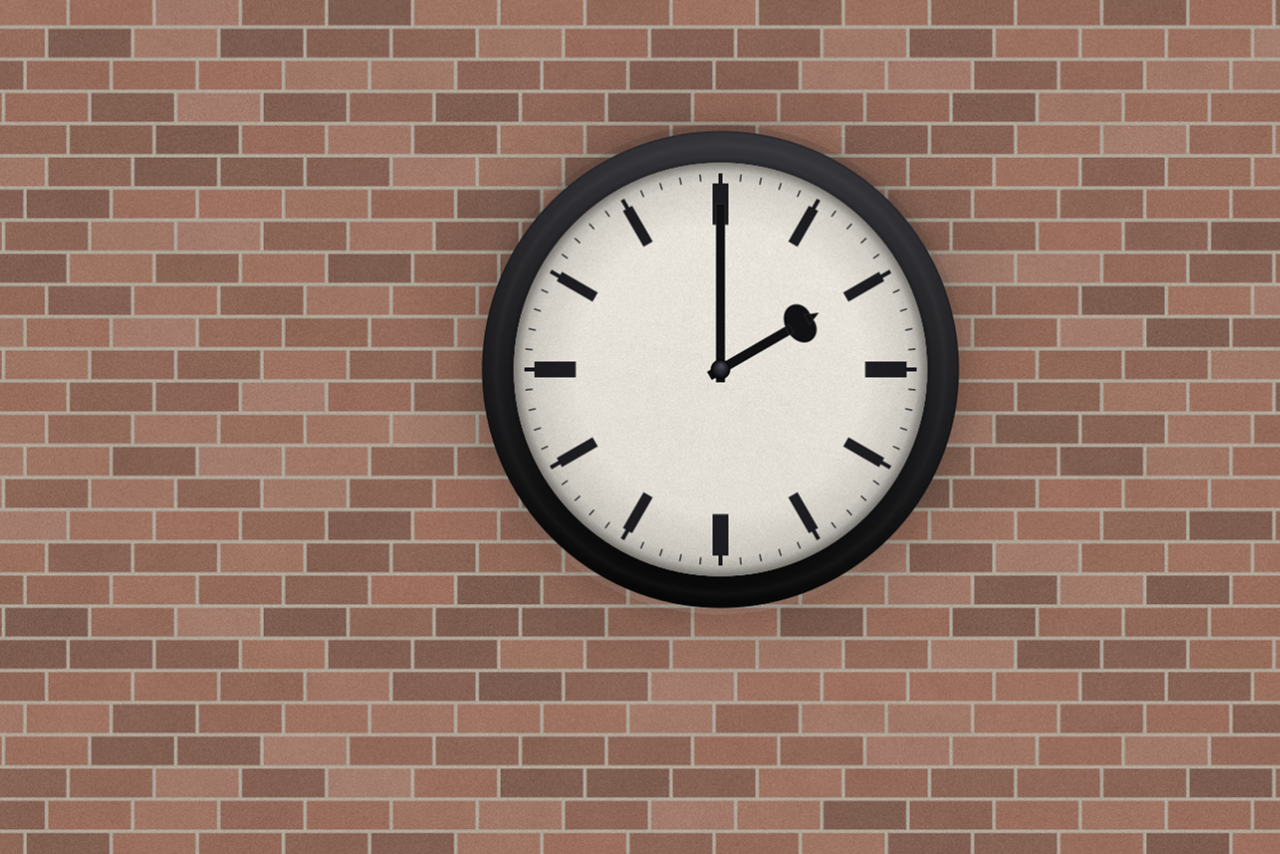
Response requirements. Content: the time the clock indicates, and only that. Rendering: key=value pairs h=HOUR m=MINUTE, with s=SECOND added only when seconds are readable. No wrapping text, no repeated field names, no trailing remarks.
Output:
h=2 m=0
